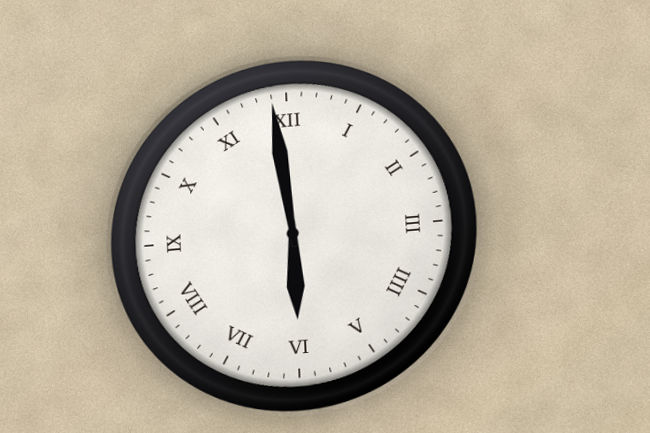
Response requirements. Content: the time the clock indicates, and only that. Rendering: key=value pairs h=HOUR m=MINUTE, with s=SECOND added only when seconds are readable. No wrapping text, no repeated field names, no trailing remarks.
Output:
h=5 m=59
